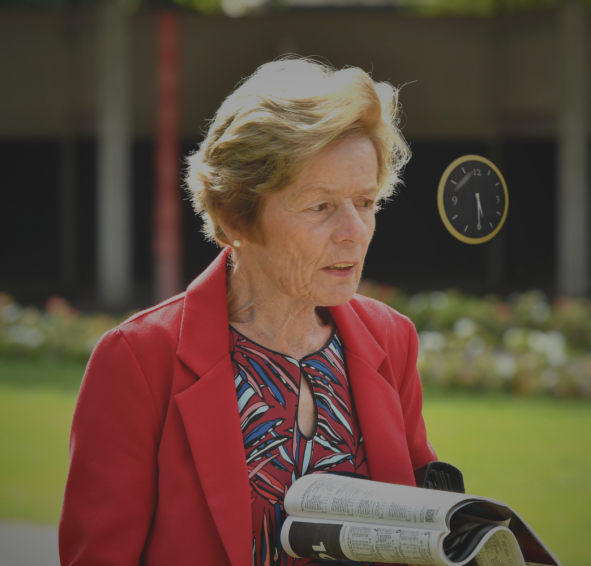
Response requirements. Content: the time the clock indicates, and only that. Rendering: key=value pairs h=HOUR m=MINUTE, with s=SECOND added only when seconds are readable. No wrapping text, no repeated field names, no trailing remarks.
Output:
h=5 m=30
